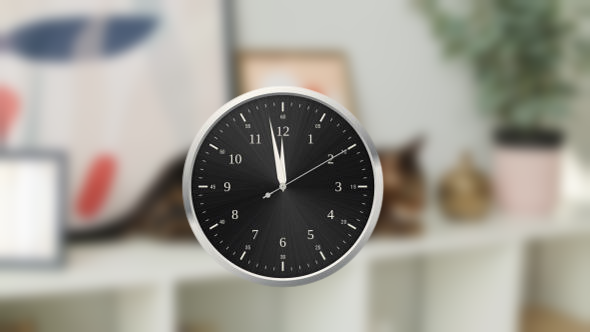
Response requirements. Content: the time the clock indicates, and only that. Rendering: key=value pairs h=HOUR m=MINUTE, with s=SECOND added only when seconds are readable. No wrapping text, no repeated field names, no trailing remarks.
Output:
h=11 m=58 s=10
